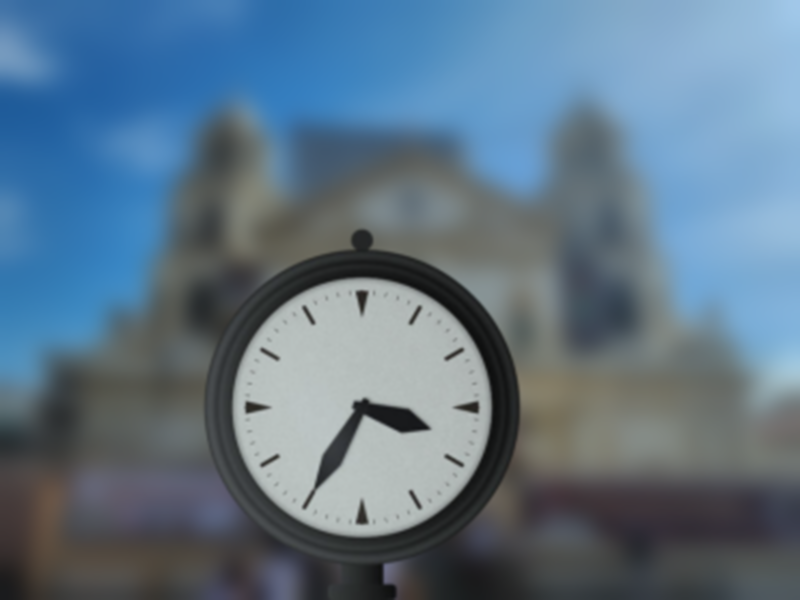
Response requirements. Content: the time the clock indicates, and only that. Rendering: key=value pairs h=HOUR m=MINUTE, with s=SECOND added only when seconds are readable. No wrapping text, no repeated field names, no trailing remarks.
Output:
h=3 m=35
